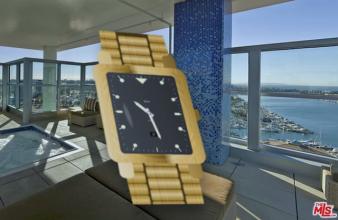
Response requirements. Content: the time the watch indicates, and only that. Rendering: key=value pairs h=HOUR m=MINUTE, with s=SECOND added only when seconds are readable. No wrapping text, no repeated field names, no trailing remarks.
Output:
h=10 m=28
